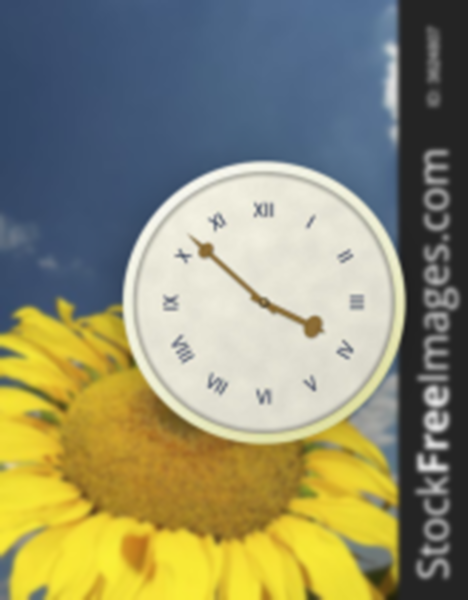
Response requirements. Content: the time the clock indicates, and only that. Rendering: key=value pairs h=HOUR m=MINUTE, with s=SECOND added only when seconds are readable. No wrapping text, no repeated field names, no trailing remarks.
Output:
h=3 m=52
